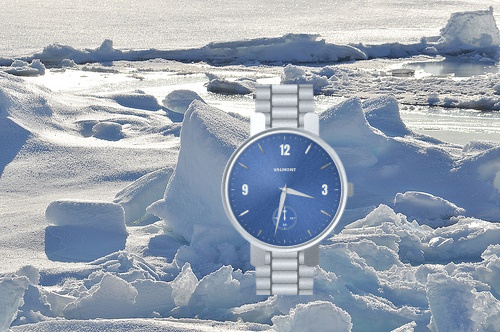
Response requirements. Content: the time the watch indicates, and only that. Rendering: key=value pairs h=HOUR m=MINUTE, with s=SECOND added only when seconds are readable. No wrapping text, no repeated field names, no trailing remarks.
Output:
h=3 m=32
